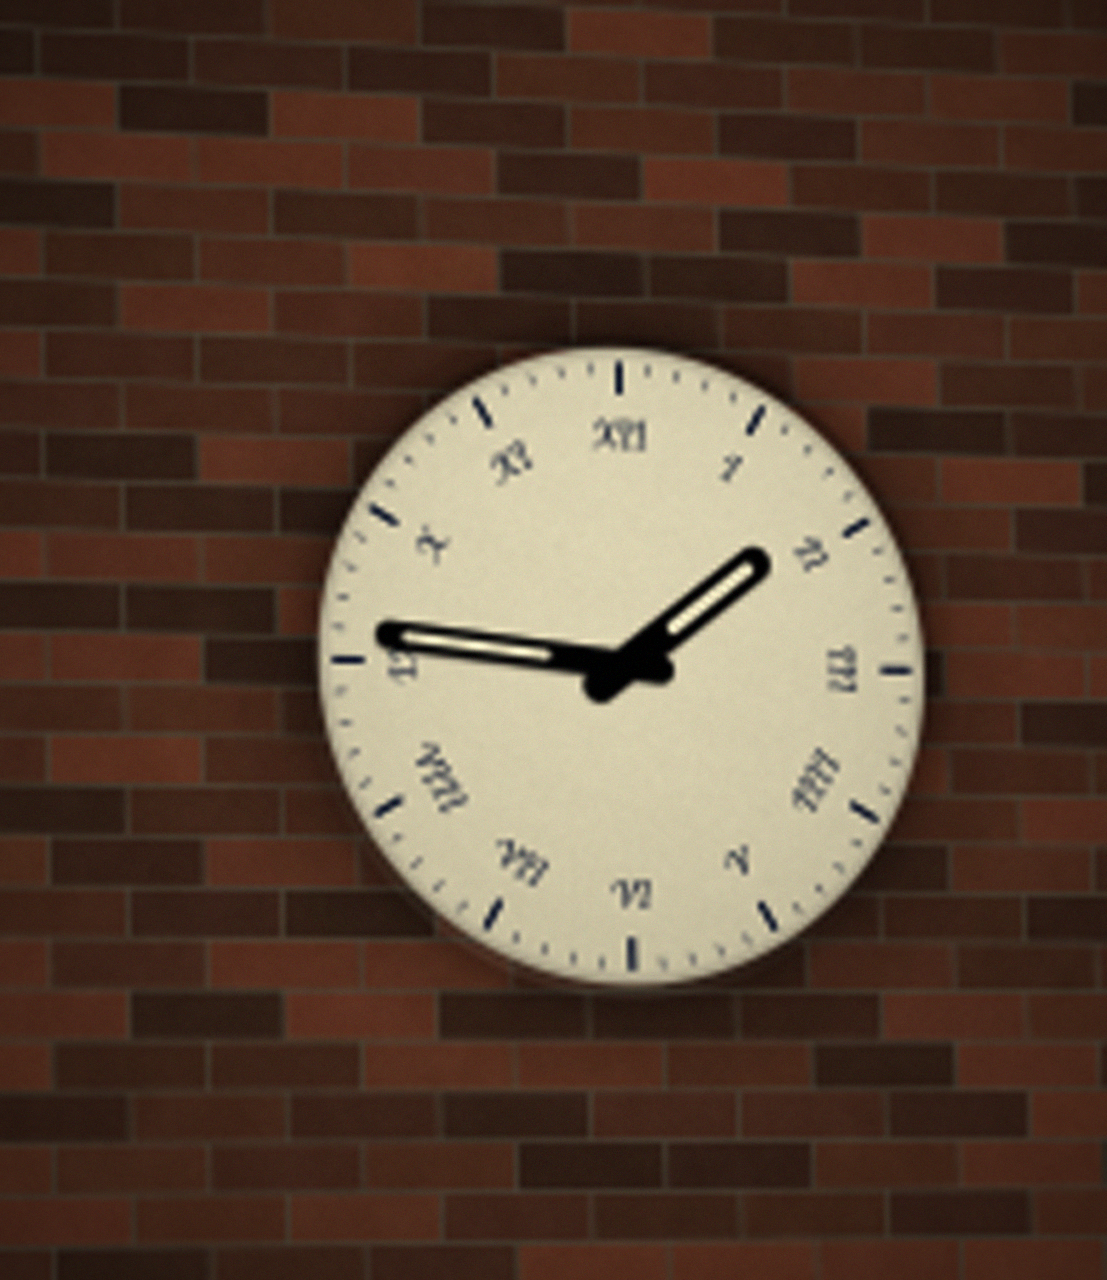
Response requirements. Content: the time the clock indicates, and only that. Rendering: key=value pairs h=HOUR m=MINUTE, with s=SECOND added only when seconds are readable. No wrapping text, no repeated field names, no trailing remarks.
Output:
h=1 m=46
